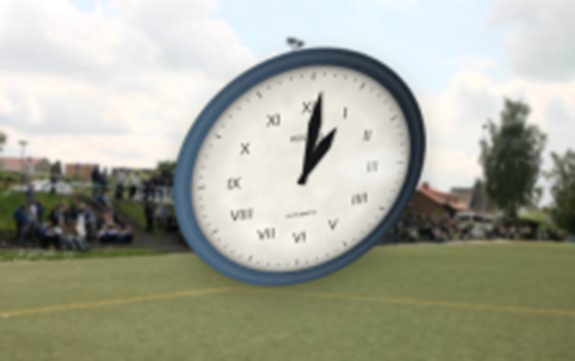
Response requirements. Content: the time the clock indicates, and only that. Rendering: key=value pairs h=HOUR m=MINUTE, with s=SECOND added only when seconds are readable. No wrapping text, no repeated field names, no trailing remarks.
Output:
h=1 m=1
